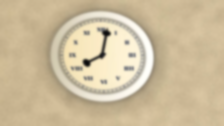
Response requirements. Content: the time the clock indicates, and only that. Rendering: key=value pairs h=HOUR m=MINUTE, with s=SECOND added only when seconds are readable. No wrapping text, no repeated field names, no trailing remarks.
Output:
h=8 m=2
